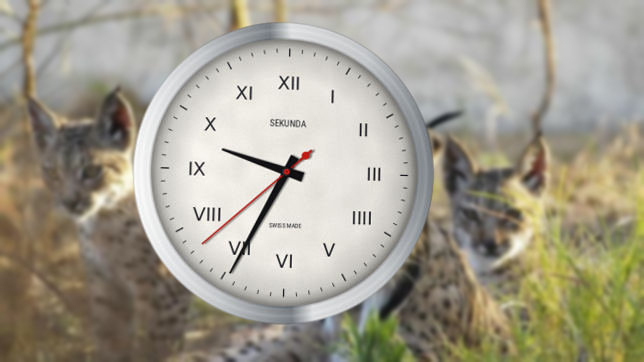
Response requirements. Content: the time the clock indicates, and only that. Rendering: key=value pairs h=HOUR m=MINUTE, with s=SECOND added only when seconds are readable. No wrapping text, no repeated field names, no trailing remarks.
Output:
h=9 m=34 s=38
